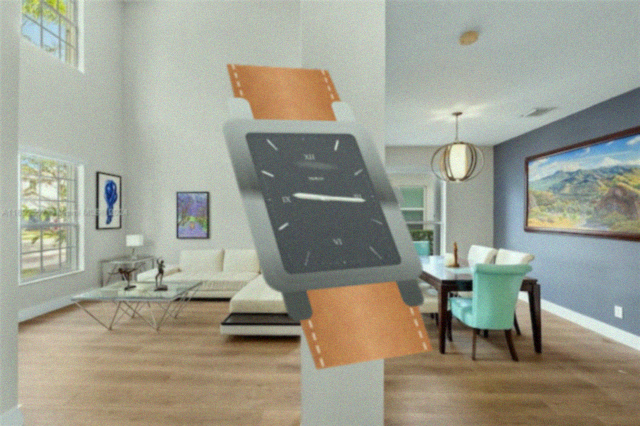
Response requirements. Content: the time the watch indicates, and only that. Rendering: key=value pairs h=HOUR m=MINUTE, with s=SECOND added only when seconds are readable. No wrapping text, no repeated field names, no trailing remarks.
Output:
h=9 m=16
